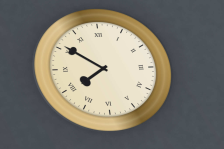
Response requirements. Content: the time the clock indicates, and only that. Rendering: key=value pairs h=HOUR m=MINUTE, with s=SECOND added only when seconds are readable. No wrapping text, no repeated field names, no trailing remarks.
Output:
h=7 m=51
